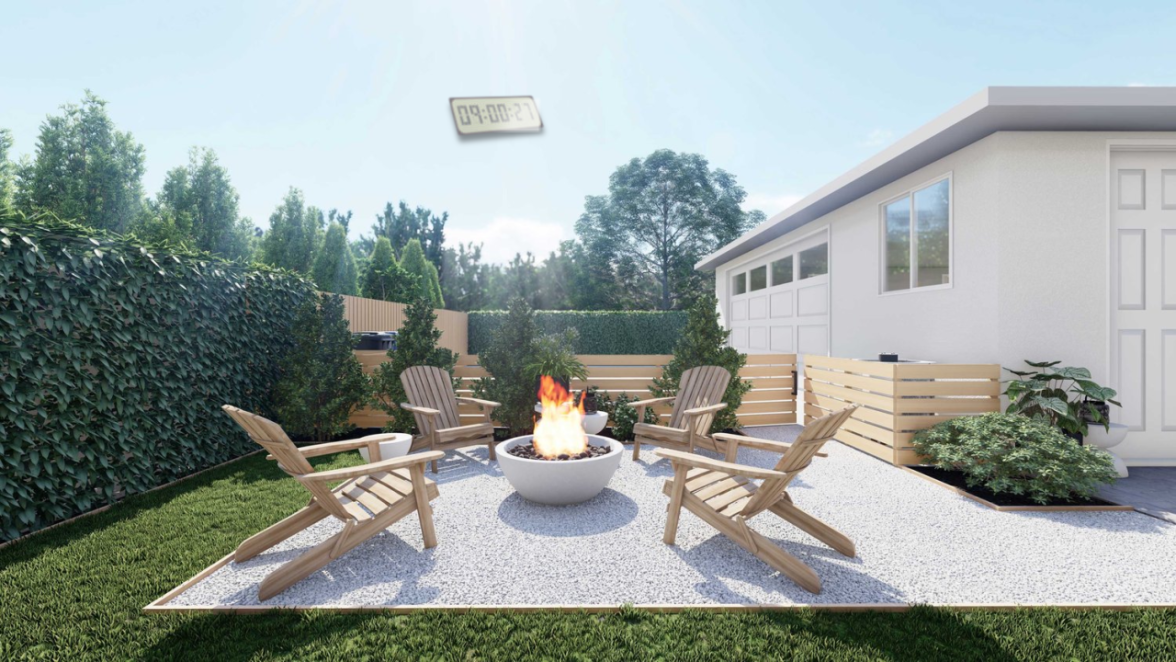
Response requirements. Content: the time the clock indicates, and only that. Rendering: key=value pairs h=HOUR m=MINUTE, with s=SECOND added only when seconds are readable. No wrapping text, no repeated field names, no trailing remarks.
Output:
h=9 m=0 s=27
